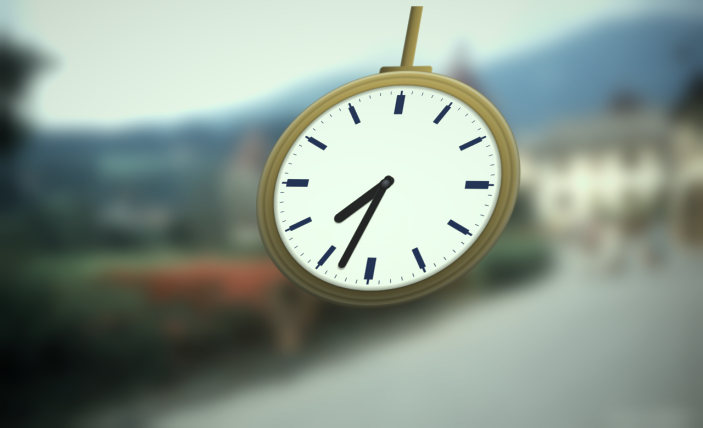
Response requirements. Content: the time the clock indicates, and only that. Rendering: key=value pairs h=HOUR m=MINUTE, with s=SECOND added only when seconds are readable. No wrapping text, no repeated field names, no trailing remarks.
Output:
h=7 m=33
